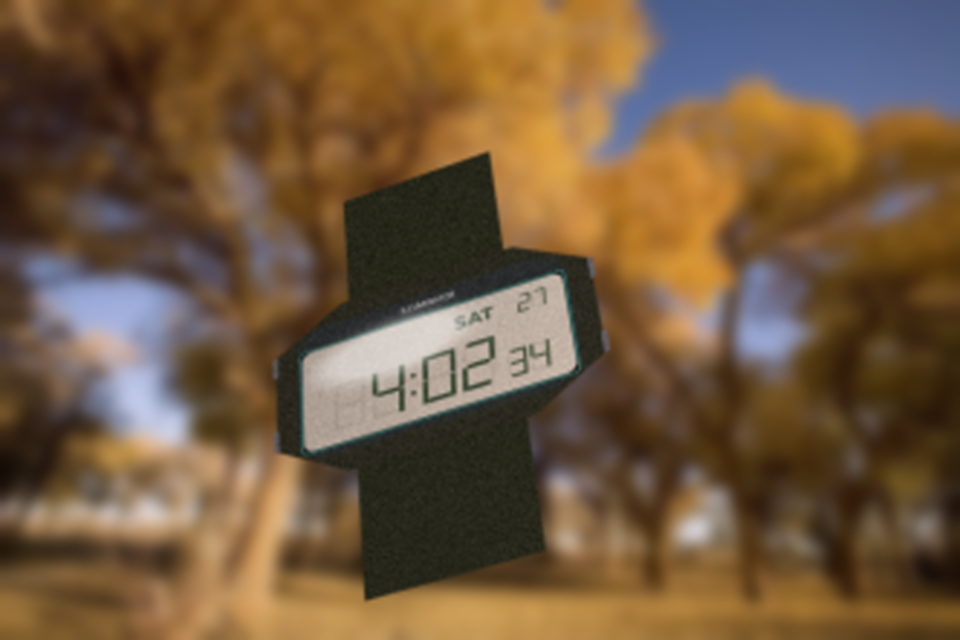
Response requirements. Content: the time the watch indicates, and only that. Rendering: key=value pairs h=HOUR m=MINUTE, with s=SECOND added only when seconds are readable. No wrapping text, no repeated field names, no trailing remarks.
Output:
h=4 m=2 s=34
